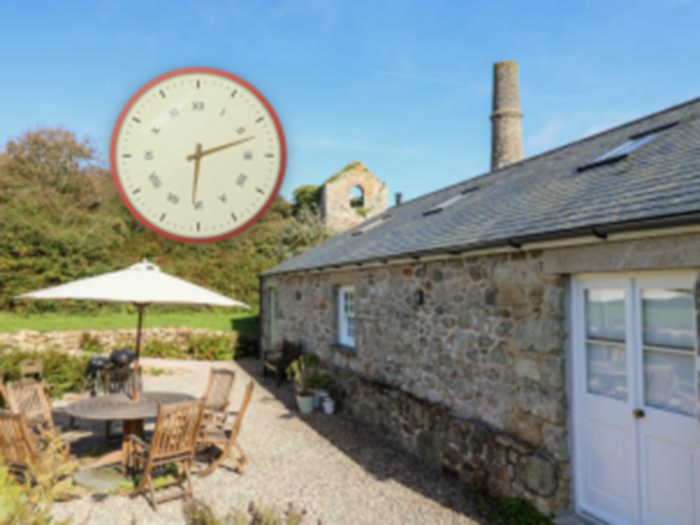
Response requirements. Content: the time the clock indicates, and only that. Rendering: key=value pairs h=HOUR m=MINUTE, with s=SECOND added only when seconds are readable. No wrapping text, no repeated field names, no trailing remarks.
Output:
h=6 m=12
